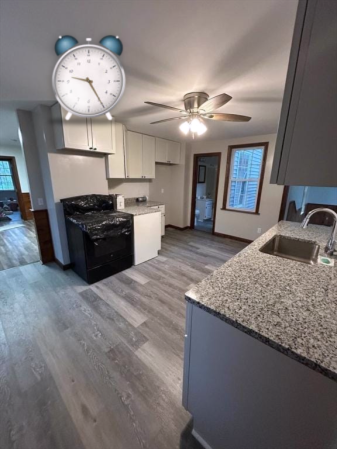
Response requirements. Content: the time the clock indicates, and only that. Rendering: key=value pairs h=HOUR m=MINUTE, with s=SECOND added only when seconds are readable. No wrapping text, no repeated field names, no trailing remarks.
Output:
h=9 m=25
